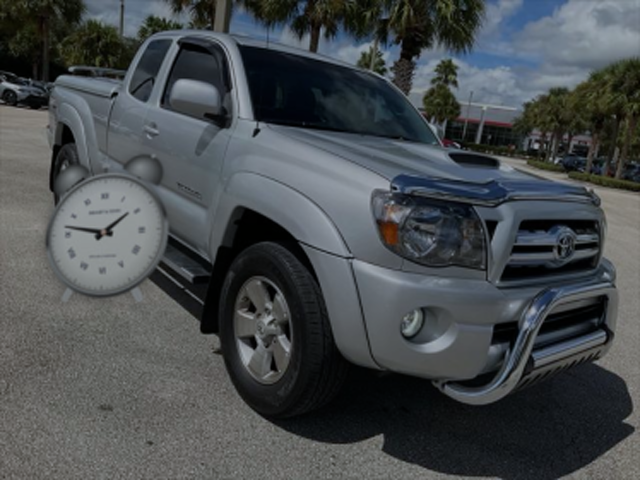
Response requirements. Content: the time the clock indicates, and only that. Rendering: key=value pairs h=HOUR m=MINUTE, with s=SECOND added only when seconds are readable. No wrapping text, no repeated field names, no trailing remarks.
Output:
h=1 m=47
